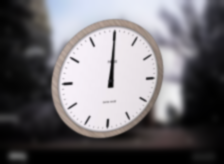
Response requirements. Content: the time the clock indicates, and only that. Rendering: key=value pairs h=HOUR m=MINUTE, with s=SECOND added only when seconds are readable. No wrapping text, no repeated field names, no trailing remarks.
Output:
h=12 m=0
